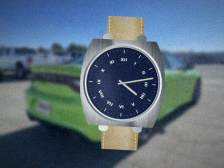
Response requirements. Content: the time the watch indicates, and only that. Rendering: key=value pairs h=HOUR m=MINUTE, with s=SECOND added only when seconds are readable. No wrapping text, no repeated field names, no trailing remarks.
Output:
h=4 m=13
